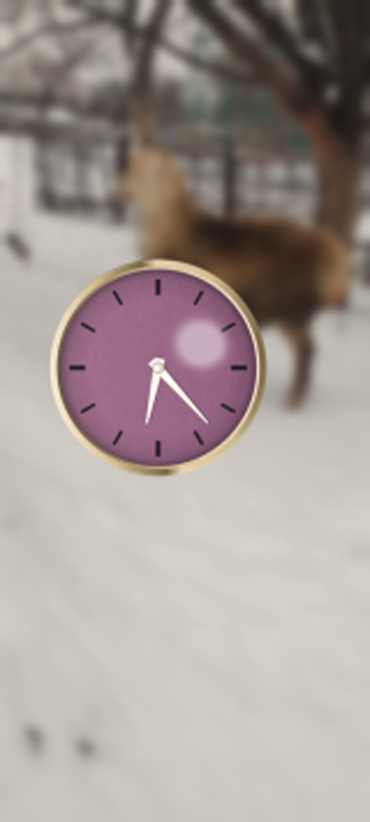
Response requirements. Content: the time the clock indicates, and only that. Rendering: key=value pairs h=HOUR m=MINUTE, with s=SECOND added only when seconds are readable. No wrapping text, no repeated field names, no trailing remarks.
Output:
h=6 m=23
